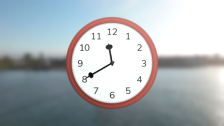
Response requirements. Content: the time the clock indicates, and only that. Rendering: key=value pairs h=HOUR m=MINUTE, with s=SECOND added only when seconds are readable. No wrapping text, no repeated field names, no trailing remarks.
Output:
h=11 m=40
